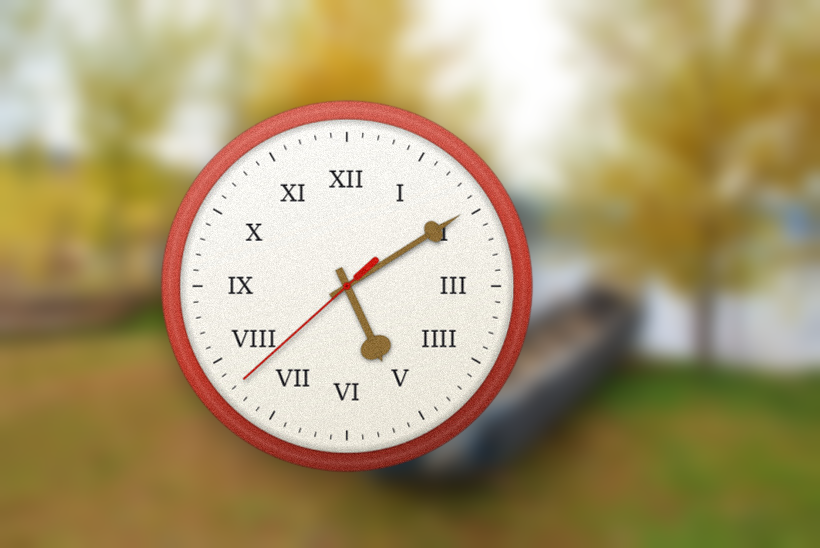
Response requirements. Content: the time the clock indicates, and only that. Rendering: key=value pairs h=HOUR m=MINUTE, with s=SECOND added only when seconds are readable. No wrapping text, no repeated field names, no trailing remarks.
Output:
h=5 m=9 s=38
